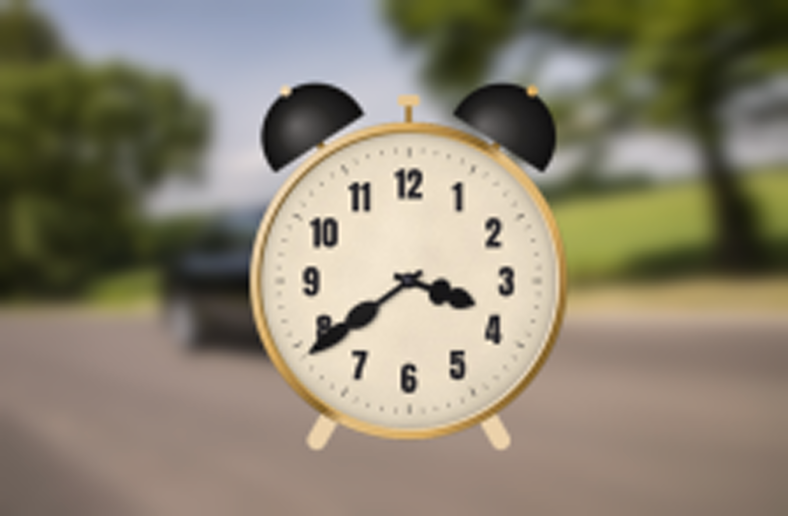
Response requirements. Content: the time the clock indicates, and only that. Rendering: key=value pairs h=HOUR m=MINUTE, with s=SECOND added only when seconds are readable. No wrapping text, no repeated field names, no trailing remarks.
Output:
h=3 m=39
